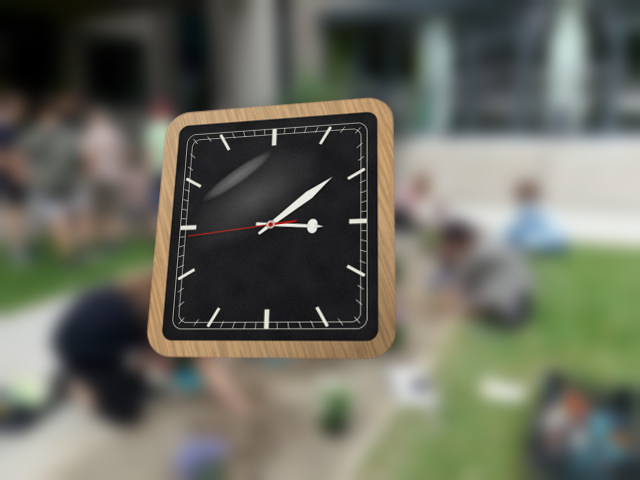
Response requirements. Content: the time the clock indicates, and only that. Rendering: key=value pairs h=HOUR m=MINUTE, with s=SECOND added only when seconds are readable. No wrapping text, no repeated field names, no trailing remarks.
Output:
h=3 m=8 s=44
